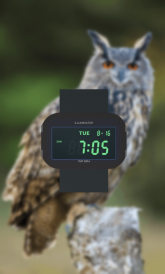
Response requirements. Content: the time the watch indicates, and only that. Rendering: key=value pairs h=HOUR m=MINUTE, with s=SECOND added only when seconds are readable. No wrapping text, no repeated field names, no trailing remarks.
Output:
h=7 m=5
